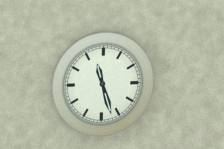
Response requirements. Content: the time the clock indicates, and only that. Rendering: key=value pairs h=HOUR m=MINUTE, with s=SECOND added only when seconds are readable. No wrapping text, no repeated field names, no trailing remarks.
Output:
h=11 m=27
